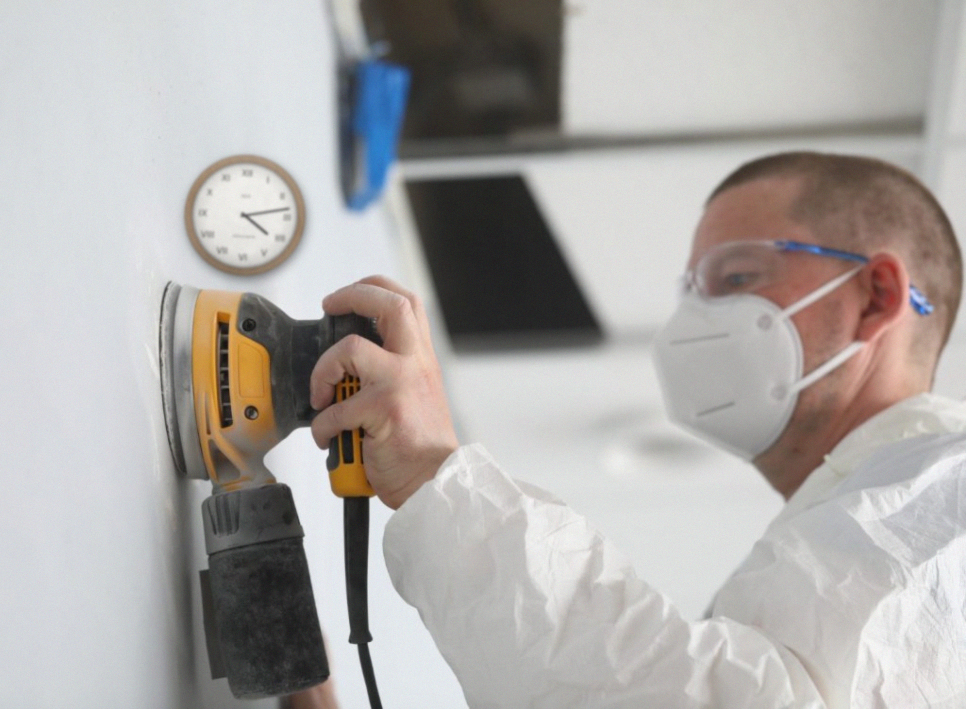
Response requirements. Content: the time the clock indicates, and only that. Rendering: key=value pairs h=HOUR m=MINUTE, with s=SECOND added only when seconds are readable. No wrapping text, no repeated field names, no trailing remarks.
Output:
h=4 m=13
